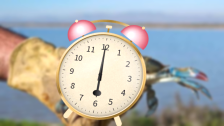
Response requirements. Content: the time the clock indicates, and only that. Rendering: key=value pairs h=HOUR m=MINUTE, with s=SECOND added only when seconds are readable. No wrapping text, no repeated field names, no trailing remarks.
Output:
h=6 m=0
